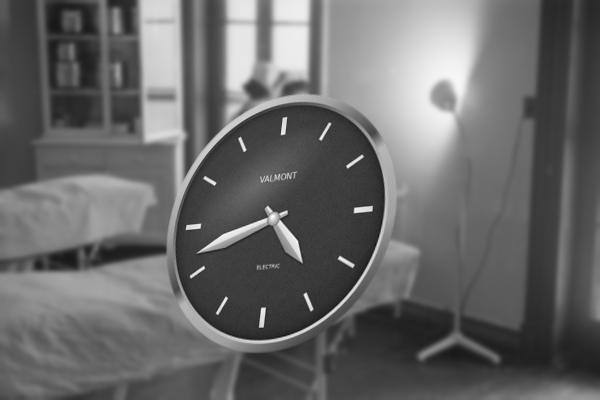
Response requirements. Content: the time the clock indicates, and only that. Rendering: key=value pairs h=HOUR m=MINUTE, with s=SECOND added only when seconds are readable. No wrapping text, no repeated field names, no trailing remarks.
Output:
h=4 m=42
